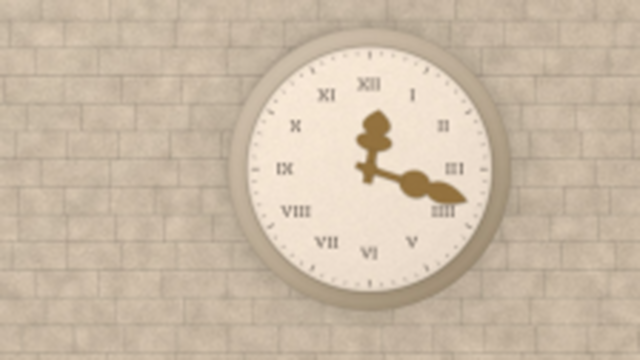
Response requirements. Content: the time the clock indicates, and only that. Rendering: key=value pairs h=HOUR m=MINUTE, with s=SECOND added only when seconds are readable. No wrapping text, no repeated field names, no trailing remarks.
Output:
h=12 m=18
